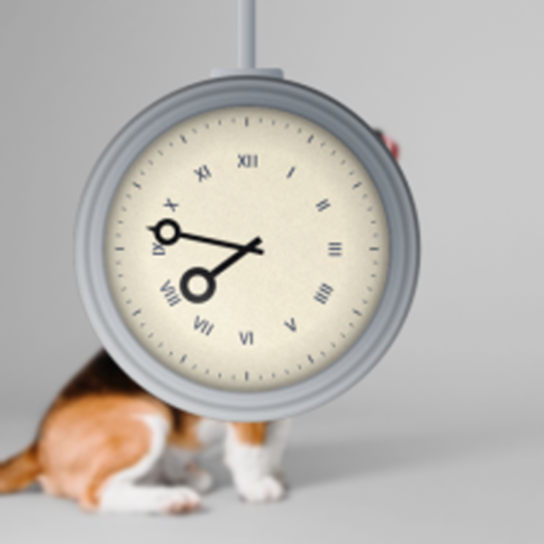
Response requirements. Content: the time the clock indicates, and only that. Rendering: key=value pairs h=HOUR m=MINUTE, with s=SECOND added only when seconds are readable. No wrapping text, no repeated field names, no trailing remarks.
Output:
h=7 m=47
